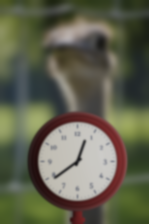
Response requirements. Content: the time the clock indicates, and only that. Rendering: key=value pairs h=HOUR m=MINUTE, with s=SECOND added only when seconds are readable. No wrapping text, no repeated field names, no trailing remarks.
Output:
h=12 m=39
